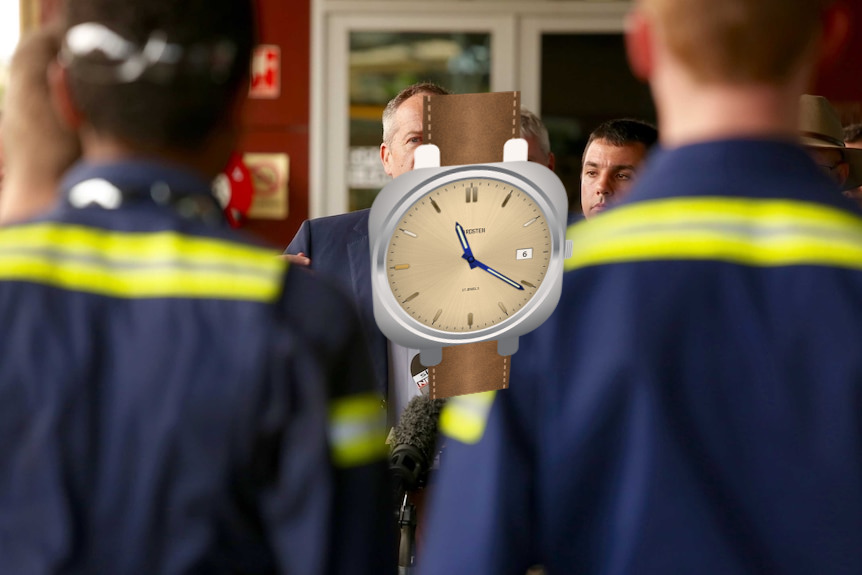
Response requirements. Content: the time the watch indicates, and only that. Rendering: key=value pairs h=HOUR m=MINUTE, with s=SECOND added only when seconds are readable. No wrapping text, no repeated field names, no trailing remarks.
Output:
h=11 m=21
